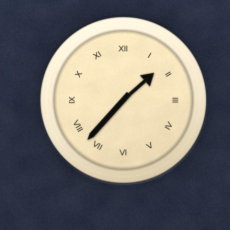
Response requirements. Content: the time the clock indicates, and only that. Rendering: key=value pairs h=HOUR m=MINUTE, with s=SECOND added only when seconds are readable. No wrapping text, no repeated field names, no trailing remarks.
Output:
h=1 m=37
